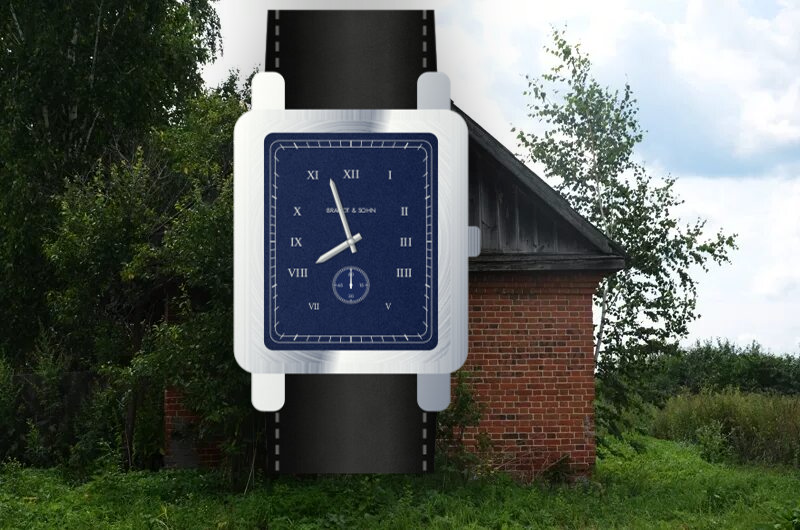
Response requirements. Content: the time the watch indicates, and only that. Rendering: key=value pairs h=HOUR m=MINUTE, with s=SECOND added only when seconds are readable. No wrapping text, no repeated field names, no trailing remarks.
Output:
h=7 m=57
